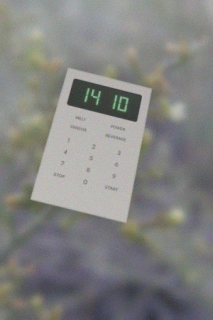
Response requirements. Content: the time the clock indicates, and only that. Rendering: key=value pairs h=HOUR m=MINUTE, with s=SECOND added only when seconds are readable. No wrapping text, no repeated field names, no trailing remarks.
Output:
h=14 m=10
